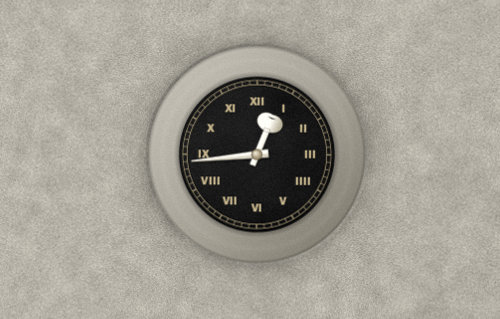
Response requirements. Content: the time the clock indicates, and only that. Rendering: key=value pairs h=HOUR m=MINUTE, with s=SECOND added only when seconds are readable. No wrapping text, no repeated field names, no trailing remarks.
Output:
h=12 m=44
